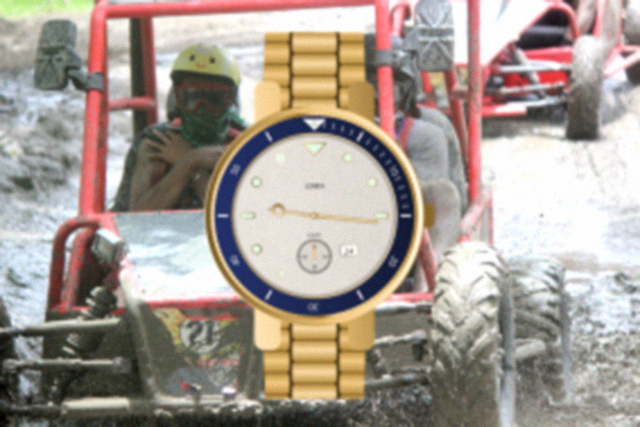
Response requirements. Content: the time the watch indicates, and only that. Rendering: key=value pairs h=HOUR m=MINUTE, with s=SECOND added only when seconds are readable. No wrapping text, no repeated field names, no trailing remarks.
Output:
h=9 m=16
